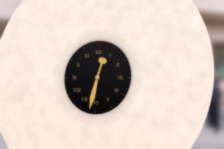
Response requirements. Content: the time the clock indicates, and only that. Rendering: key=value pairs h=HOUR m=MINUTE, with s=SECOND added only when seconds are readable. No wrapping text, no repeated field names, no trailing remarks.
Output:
h=12 m=32
